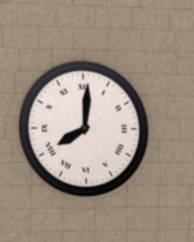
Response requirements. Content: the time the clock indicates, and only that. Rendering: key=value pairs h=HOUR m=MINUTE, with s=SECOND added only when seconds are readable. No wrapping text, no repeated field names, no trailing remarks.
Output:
h=8 m=1
